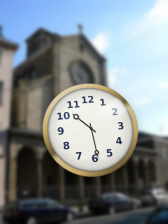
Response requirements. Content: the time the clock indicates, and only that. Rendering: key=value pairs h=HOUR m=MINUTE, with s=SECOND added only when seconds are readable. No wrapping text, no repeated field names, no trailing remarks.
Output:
h=10 m=29
